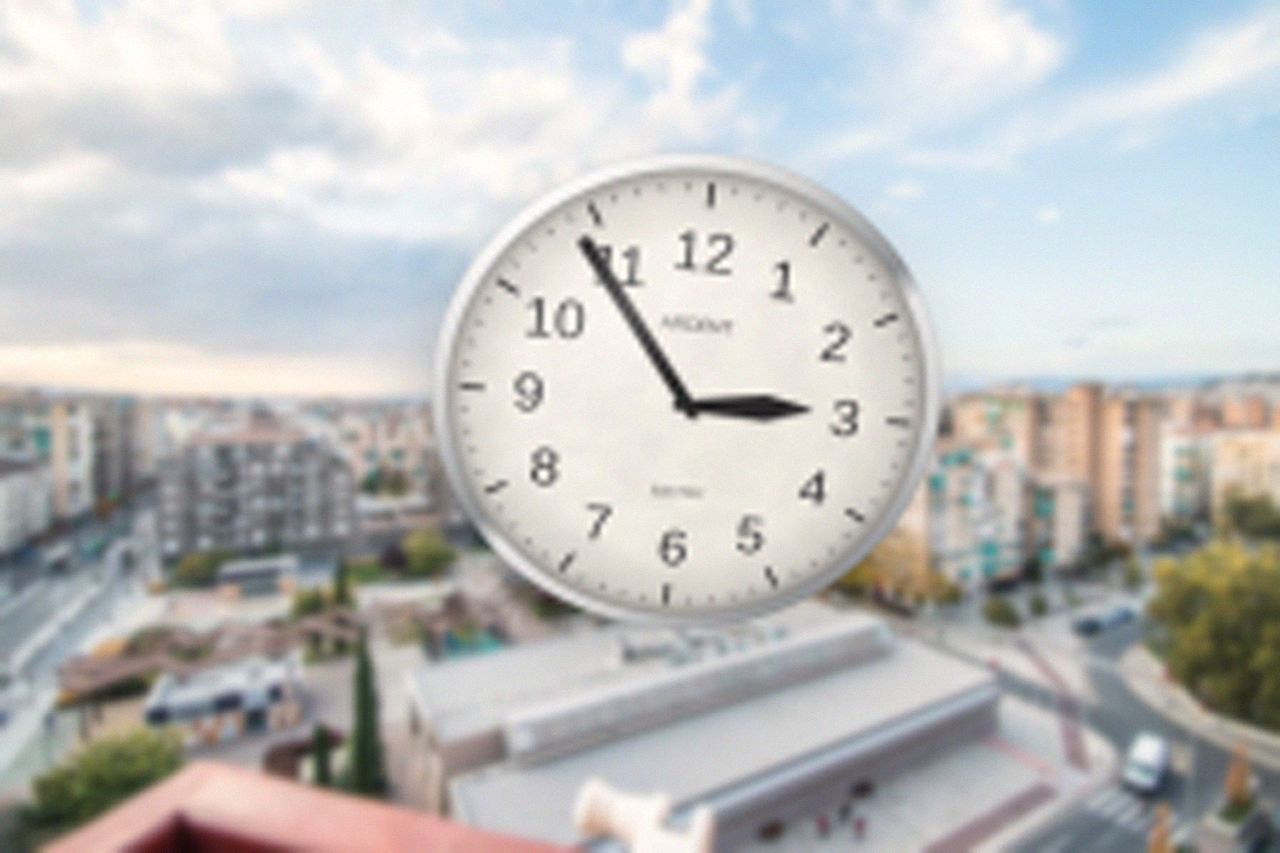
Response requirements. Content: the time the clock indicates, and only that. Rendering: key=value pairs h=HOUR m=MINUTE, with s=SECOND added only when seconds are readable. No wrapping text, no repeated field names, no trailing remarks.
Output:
h=2 m=54
